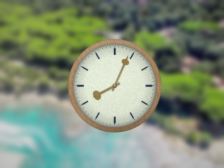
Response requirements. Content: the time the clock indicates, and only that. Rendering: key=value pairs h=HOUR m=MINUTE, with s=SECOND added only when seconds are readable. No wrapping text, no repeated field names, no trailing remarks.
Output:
h=8 m=4
